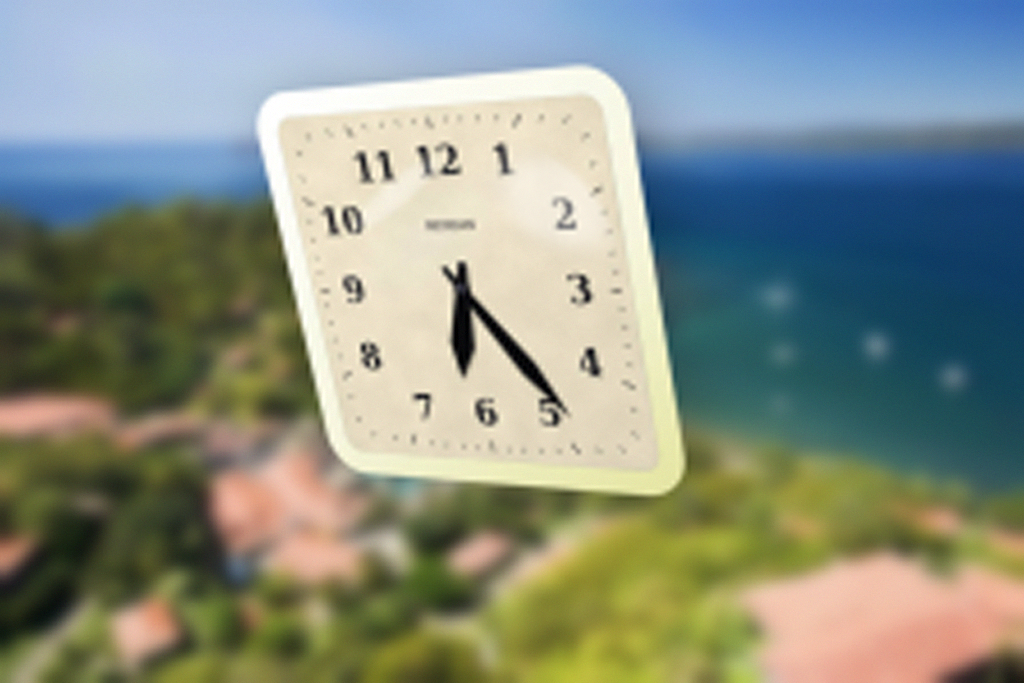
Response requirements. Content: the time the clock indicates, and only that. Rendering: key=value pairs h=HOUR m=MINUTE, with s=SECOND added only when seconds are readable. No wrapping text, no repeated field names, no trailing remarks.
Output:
h=6 m=24
